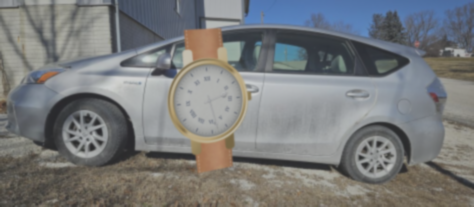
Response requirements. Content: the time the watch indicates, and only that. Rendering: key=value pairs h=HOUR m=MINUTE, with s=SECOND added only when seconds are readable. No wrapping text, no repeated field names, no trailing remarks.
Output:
h=2 m=28
